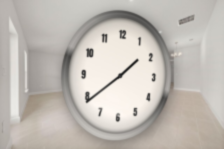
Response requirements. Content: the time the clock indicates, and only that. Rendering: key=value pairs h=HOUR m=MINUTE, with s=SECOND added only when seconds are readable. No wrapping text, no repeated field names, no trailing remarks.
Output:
h=1 m=39
